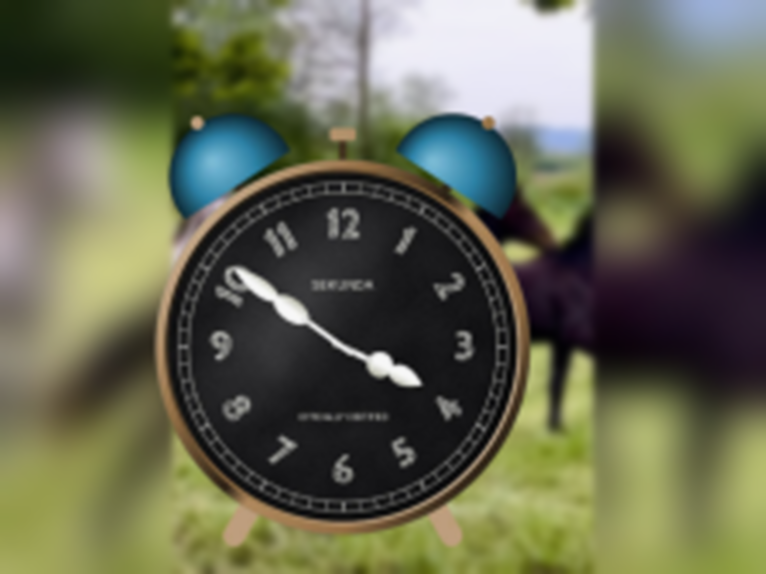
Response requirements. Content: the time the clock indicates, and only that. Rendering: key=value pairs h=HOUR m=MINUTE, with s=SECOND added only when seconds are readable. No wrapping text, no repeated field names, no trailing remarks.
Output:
h=3 m=51
